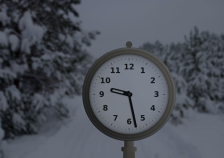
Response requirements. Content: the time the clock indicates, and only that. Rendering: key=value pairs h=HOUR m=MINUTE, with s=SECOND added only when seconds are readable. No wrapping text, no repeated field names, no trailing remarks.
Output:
h=9 m=28
